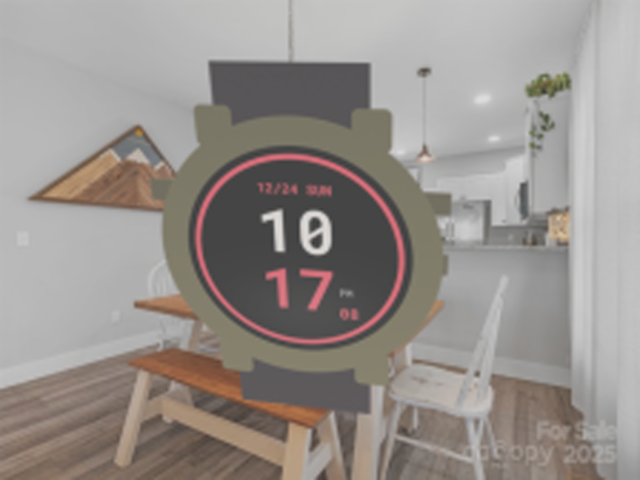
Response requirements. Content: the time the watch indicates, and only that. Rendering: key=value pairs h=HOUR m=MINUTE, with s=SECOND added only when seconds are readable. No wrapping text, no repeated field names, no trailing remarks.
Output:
h=10 m=17
